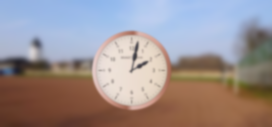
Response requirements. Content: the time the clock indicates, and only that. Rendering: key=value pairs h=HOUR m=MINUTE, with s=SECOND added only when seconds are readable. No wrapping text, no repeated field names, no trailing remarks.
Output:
h=2 m=2
